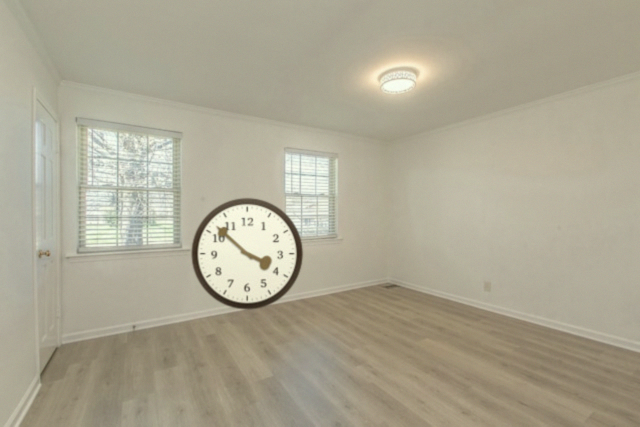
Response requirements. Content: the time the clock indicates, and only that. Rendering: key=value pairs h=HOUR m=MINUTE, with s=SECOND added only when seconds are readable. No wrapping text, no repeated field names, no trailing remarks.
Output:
h=3 m=52
